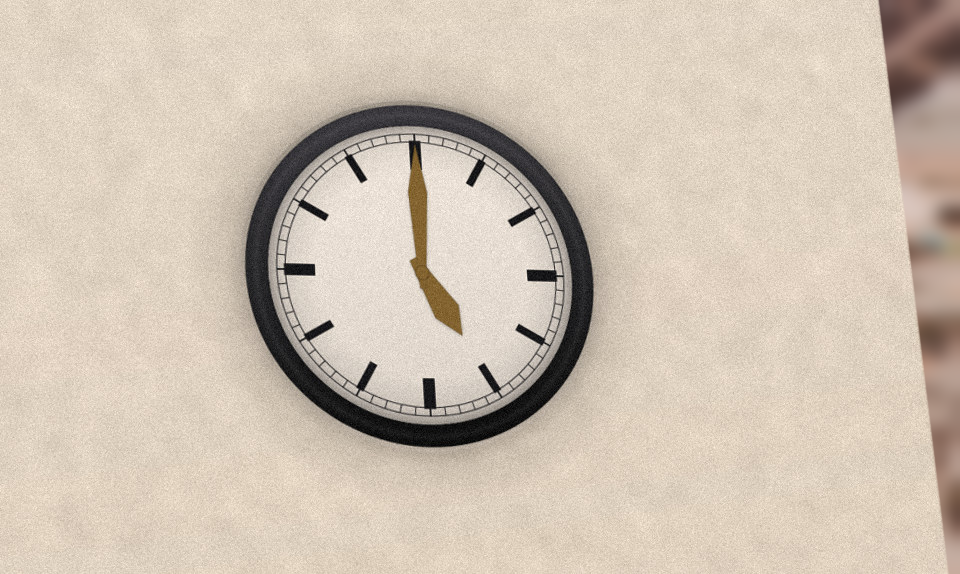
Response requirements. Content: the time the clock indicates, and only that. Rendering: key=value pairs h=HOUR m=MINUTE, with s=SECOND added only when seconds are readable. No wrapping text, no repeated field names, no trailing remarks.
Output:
h=5 m=0
